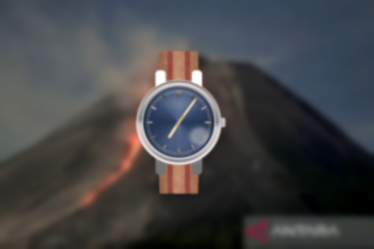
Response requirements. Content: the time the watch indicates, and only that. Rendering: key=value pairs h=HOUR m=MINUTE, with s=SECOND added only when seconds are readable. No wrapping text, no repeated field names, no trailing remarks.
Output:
h=7 m=6
